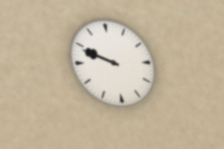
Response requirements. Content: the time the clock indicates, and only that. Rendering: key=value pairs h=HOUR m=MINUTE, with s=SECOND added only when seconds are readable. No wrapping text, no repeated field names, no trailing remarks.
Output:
h=9 m=49
